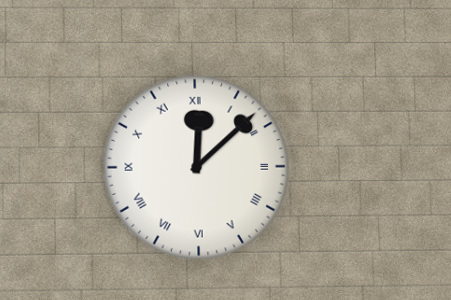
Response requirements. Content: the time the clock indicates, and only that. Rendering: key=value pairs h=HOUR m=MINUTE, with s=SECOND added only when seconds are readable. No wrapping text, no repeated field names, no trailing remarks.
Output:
h=12 m=8
